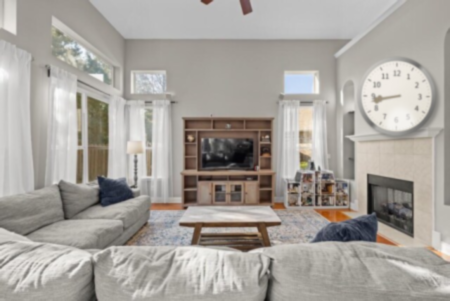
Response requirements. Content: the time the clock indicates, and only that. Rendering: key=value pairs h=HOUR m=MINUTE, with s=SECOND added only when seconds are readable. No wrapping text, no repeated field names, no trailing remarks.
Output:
h=8 m=43
